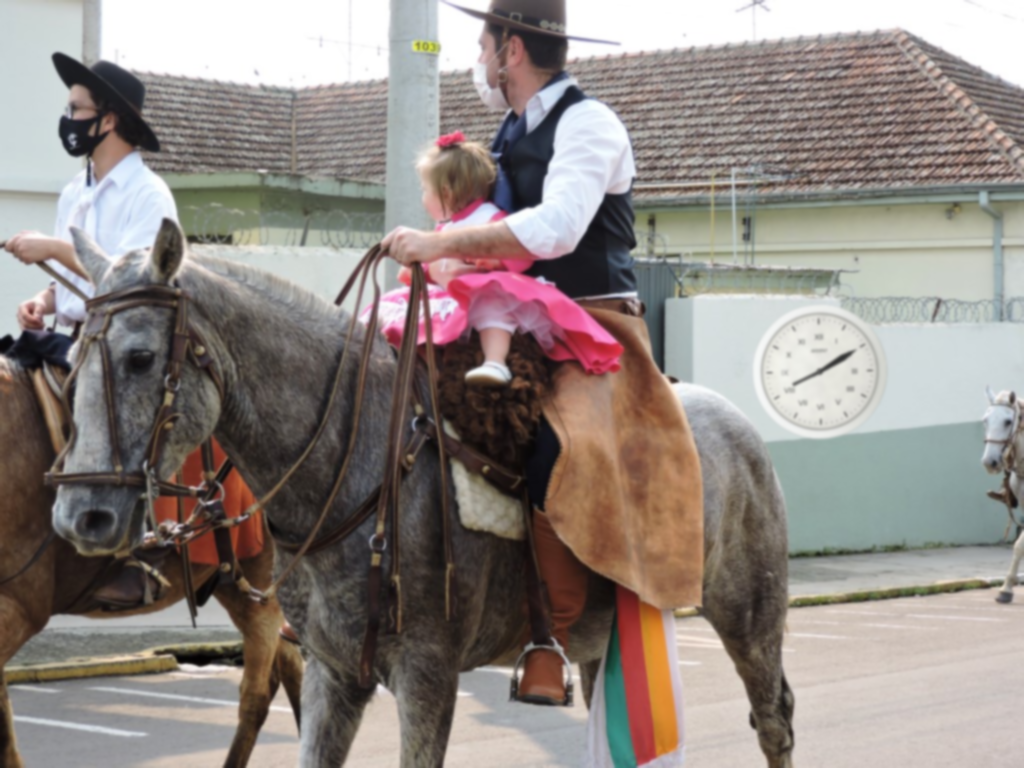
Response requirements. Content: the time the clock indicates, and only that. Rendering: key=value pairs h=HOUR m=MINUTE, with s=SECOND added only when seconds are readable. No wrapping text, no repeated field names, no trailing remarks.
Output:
h=8 m=10
